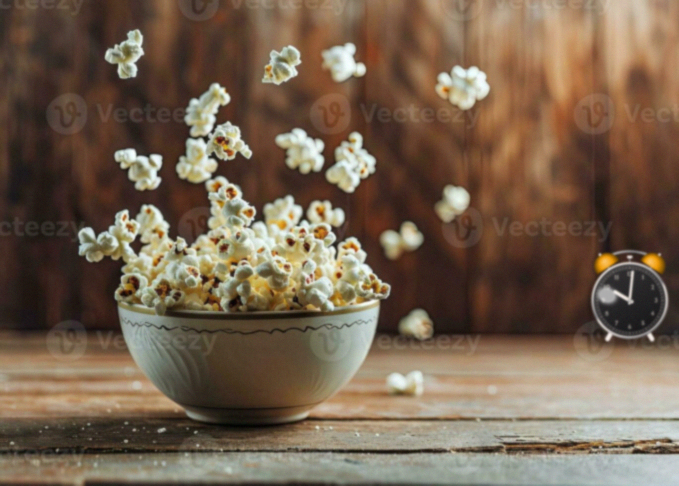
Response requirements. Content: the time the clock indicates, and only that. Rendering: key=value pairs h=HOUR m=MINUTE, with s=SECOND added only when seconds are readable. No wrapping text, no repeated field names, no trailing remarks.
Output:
h=10 m=1
